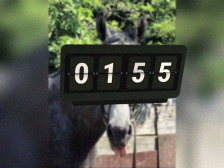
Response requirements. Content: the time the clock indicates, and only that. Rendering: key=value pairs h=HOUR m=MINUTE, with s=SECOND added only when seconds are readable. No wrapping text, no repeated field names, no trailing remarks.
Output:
h=1 m=55
